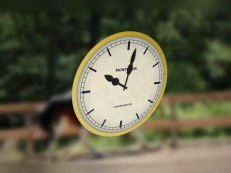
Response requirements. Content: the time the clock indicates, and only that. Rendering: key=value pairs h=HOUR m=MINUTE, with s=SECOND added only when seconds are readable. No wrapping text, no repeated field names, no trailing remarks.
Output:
h=10 m=2
